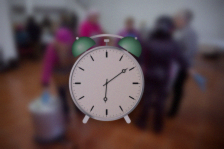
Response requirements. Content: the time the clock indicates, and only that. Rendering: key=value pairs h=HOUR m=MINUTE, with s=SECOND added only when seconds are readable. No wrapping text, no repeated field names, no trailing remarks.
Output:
h=6 m=9
